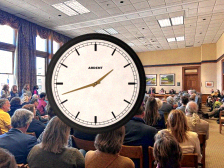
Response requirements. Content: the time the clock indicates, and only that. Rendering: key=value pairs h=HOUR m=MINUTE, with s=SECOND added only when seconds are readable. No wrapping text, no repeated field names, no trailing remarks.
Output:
h=1 m=42
